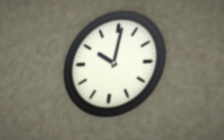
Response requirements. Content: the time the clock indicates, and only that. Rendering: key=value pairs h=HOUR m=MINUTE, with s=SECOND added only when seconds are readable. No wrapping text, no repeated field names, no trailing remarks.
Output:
h=10 m=1
